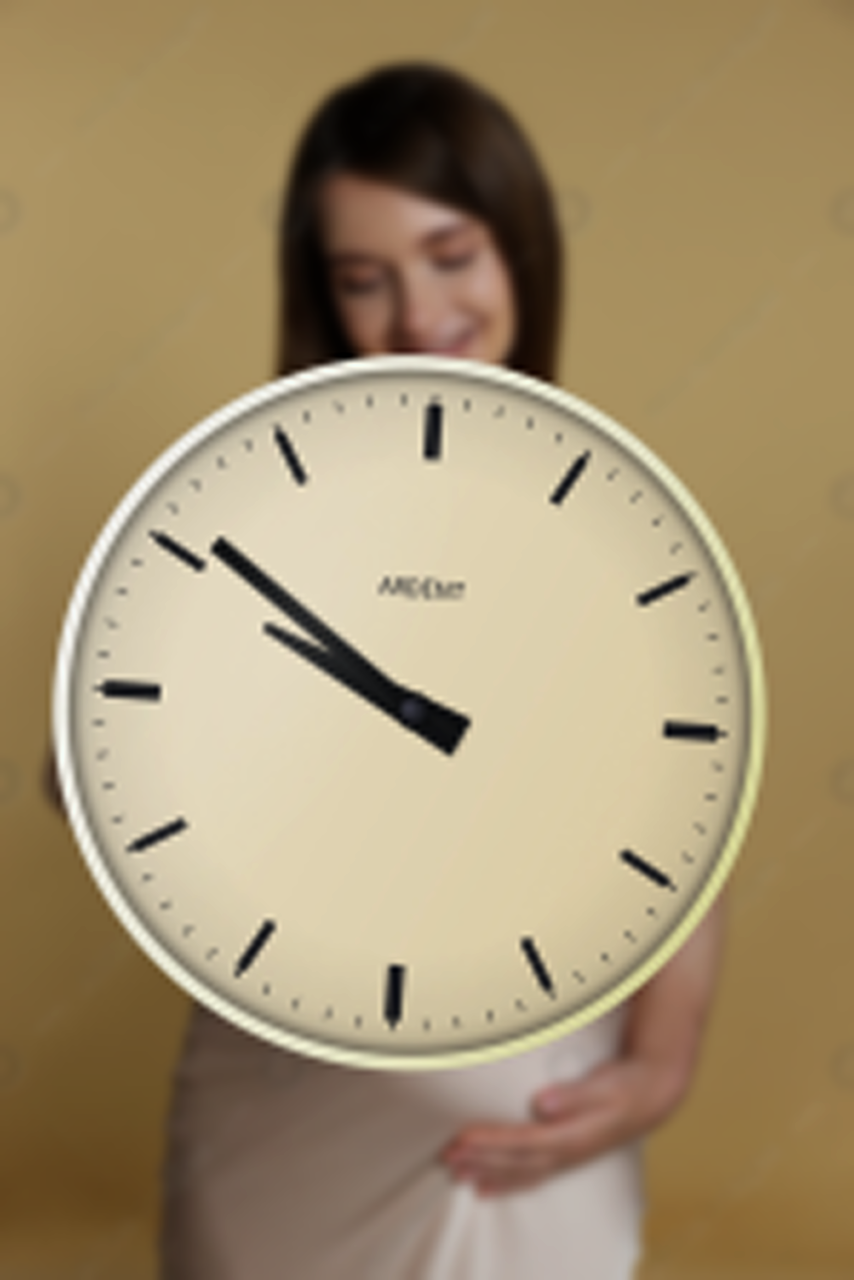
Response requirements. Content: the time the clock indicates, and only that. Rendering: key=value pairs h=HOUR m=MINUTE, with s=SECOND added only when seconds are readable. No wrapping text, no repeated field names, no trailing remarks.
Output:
h=9 m=51
